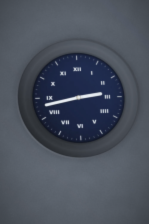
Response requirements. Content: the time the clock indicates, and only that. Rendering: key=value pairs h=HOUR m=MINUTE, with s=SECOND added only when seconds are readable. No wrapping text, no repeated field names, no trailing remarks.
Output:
h=2 m=43
